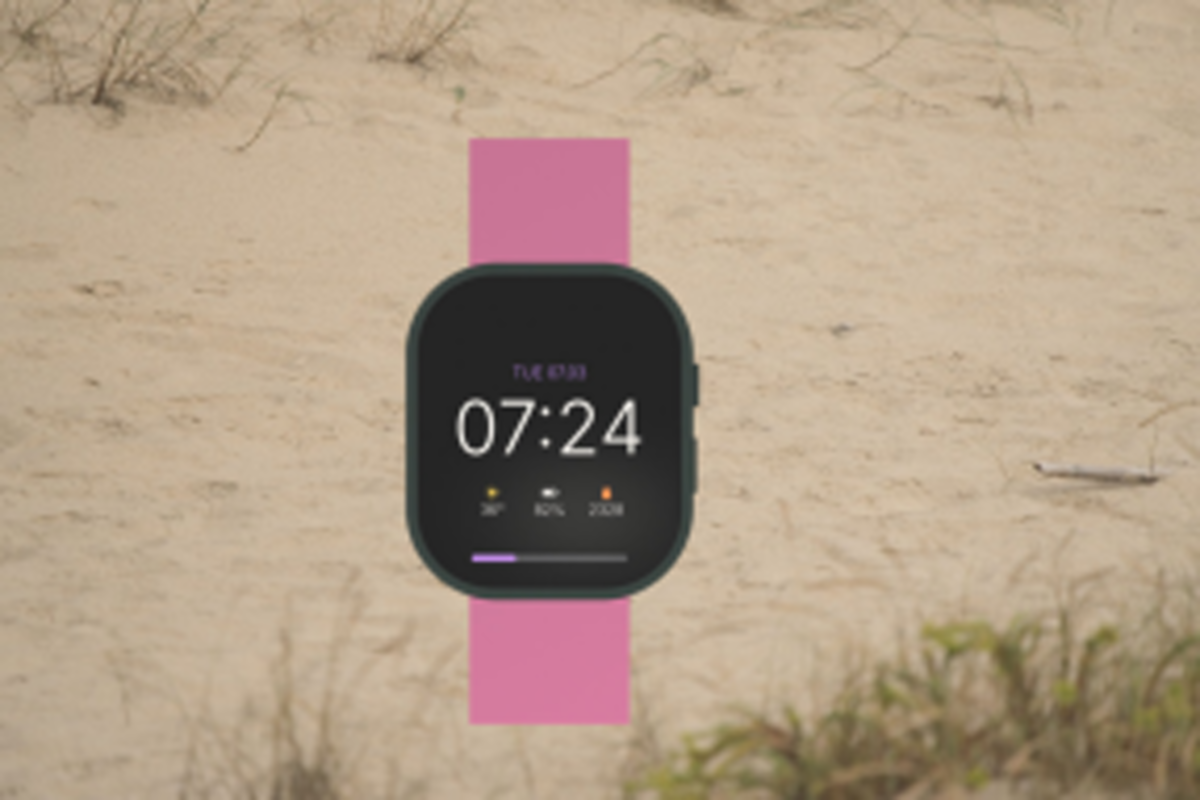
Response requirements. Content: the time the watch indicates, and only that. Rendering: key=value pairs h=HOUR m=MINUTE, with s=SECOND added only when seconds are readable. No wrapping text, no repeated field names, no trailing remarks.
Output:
h=7 m=24
